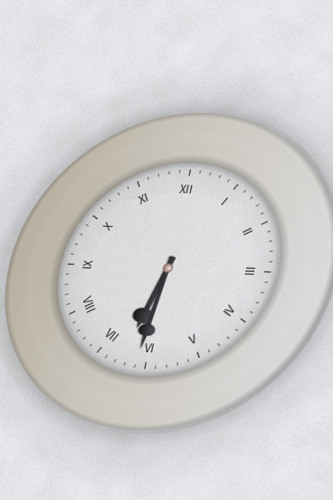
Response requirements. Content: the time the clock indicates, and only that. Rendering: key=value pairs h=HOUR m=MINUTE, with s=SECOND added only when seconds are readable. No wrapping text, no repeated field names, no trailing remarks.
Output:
h=6 m=31
